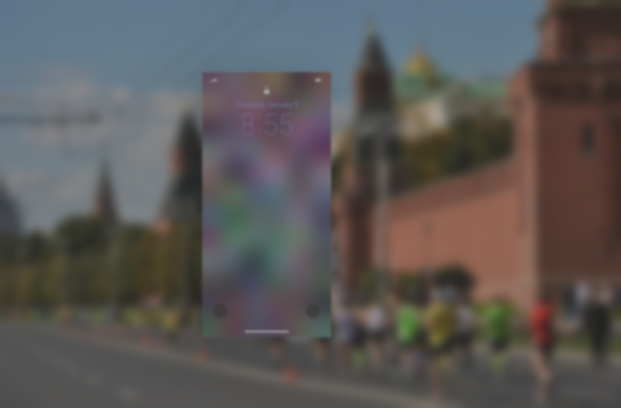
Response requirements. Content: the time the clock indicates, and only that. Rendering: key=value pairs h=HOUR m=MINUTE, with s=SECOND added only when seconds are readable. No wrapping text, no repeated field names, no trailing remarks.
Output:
h=8 m=55
